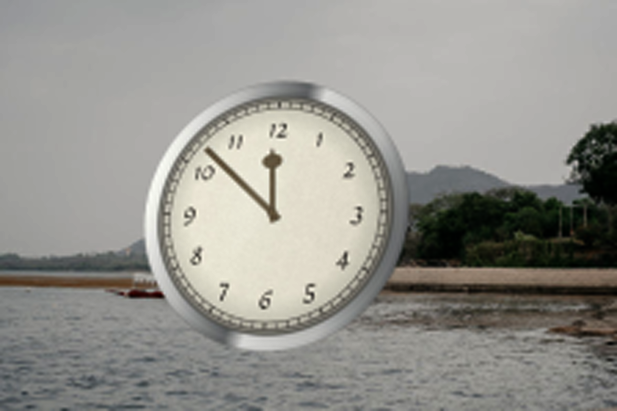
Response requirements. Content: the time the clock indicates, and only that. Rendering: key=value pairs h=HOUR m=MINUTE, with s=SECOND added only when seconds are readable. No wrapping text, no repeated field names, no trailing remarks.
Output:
h=11 m=52
